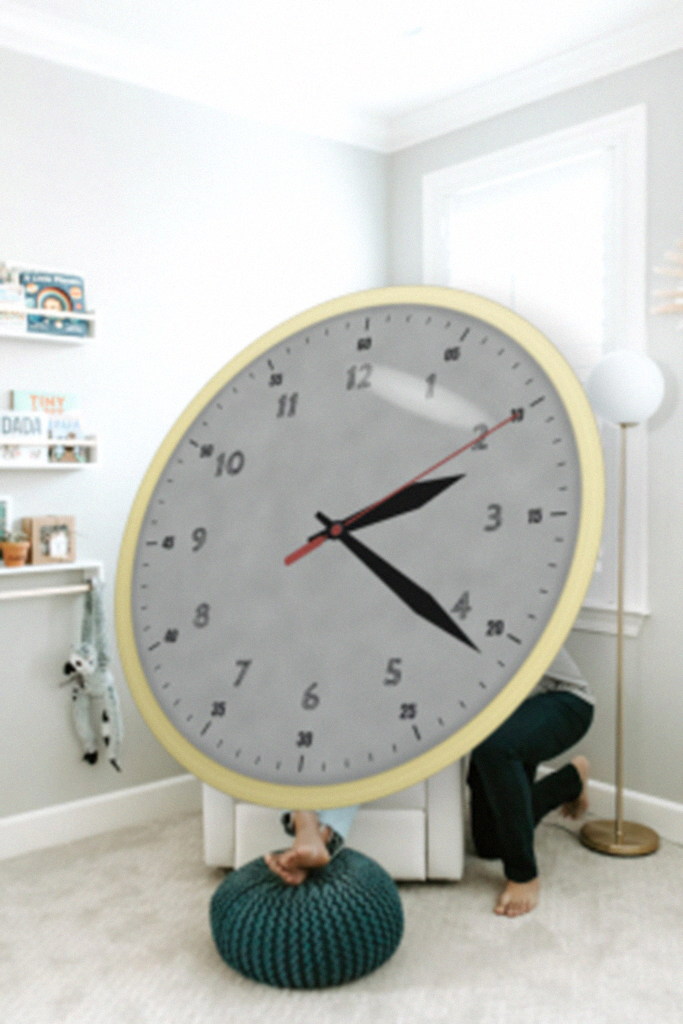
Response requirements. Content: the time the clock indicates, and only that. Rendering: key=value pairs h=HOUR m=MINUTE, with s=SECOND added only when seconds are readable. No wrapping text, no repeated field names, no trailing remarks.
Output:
h=2 m=21 s=10
